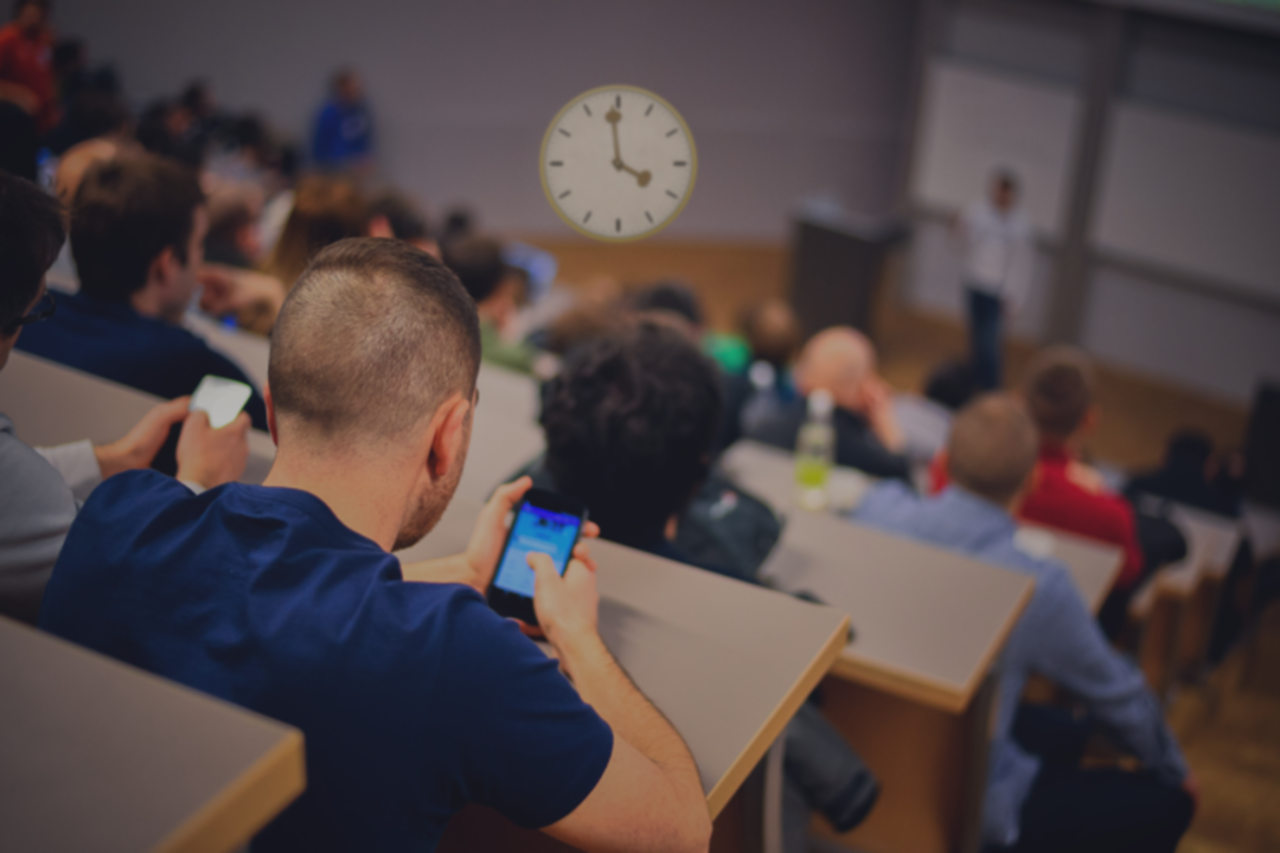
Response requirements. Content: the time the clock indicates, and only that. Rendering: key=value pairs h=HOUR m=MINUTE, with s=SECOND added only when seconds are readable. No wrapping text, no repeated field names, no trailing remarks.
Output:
h=3 m=59
